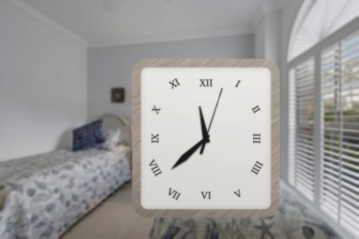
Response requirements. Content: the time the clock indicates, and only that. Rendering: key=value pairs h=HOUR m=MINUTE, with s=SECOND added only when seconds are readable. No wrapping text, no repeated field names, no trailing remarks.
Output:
h=11 m=38 s=3
